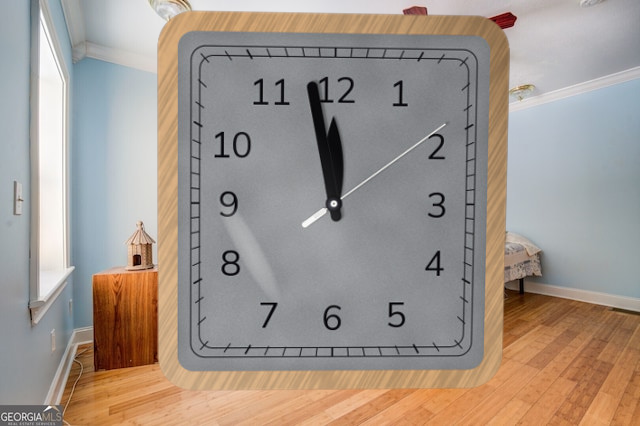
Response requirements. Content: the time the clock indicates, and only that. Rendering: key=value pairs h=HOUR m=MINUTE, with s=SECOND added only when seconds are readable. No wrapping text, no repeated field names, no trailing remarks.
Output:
h=11 m=58 s=9
